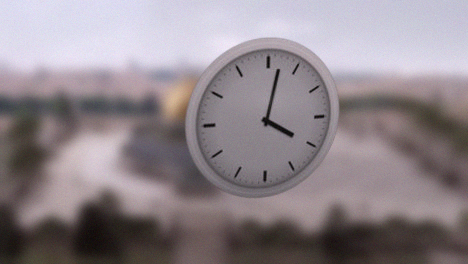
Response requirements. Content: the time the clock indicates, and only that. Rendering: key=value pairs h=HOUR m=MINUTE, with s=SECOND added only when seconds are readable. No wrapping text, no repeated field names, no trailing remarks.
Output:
h=4 m=2
